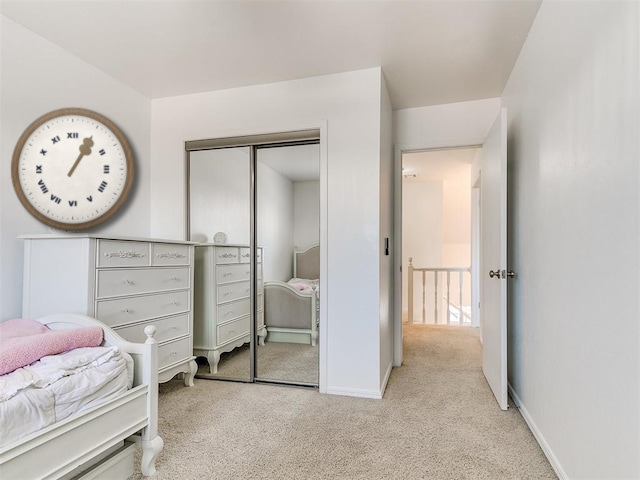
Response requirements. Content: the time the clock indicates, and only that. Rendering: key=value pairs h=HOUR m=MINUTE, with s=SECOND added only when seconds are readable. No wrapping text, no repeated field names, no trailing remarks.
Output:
h=1 m=5
